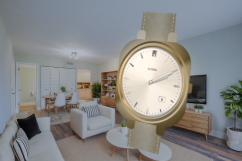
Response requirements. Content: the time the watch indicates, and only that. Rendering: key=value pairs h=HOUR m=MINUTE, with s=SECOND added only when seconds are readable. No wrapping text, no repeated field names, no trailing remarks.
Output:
h=2 m=10
